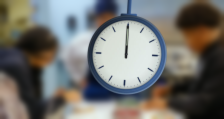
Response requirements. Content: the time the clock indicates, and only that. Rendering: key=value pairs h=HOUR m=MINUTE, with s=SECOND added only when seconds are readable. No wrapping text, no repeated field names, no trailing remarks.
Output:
h=12 m=0
